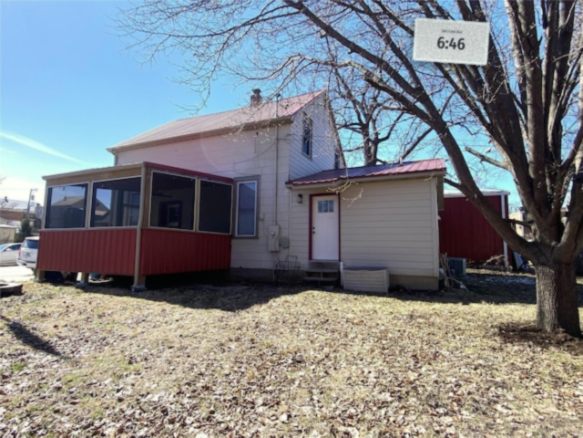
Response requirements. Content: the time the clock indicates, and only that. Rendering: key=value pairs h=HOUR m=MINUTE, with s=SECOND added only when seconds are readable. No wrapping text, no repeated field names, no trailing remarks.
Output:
h=6 m=46
